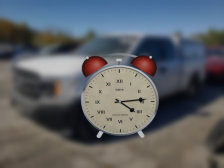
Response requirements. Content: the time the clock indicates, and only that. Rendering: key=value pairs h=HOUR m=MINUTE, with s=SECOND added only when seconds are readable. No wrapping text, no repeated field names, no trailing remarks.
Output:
h=4 m=14
